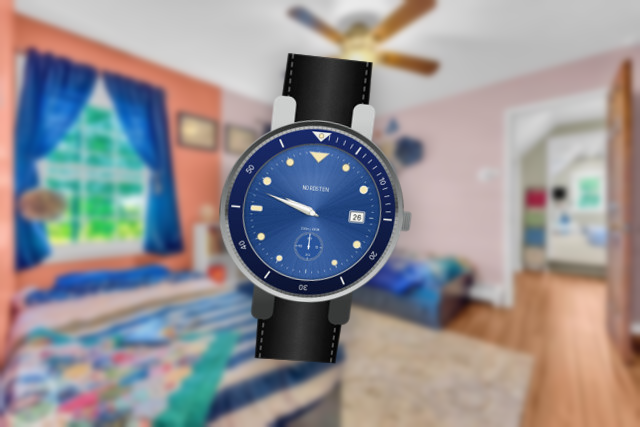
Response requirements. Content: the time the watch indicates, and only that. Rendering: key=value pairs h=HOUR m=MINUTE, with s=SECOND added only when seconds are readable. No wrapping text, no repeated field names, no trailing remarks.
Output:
h=9 m=48
